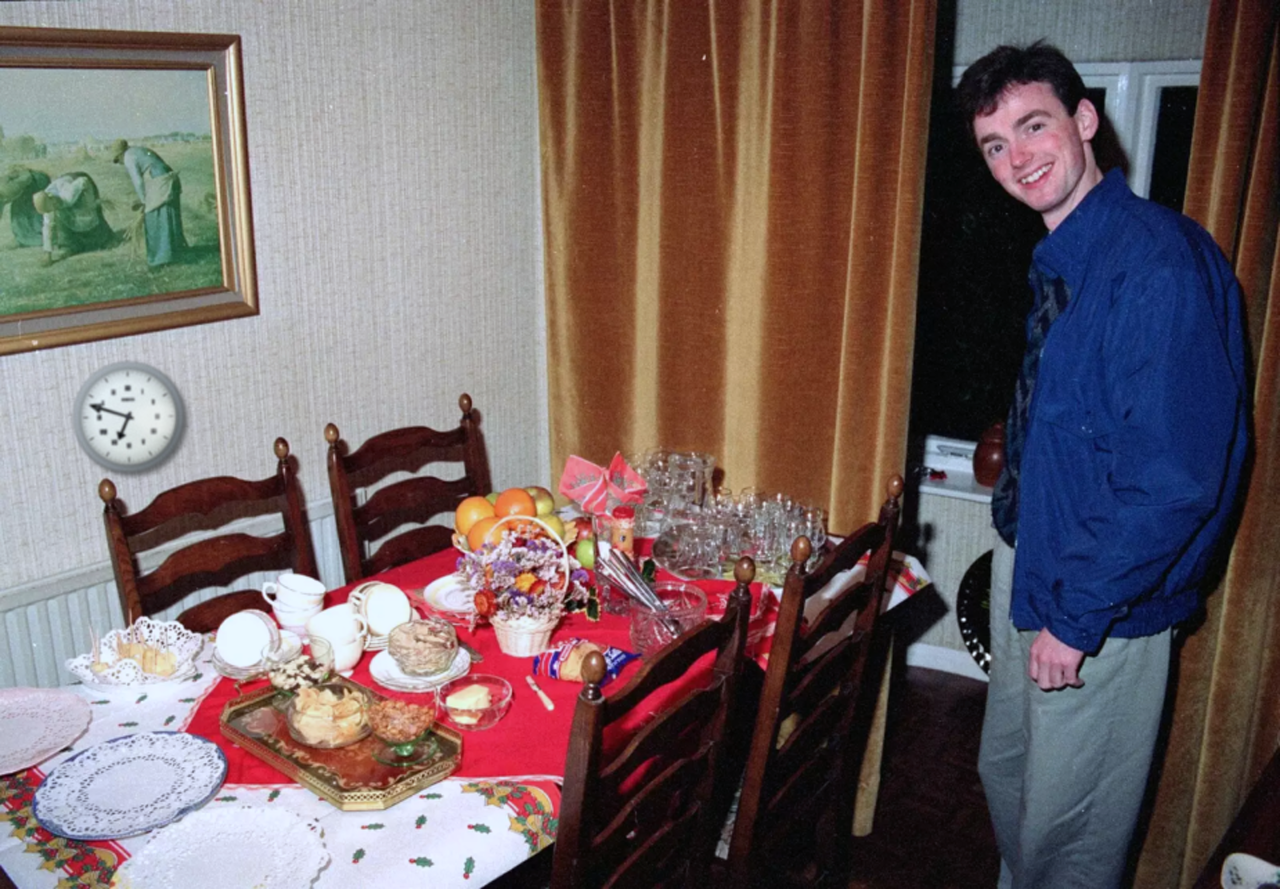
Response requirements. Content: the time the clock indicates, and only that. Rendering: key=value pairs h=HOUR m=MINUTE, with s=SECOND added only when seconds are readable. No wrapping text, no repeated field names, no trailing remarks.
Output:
h=6 m=48
